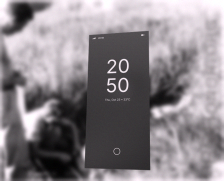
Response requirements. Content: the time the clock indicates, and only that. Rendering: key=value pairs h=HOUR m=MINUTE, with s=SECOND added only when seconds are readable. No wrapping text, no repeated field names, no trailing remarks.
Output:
h=20 m=50
